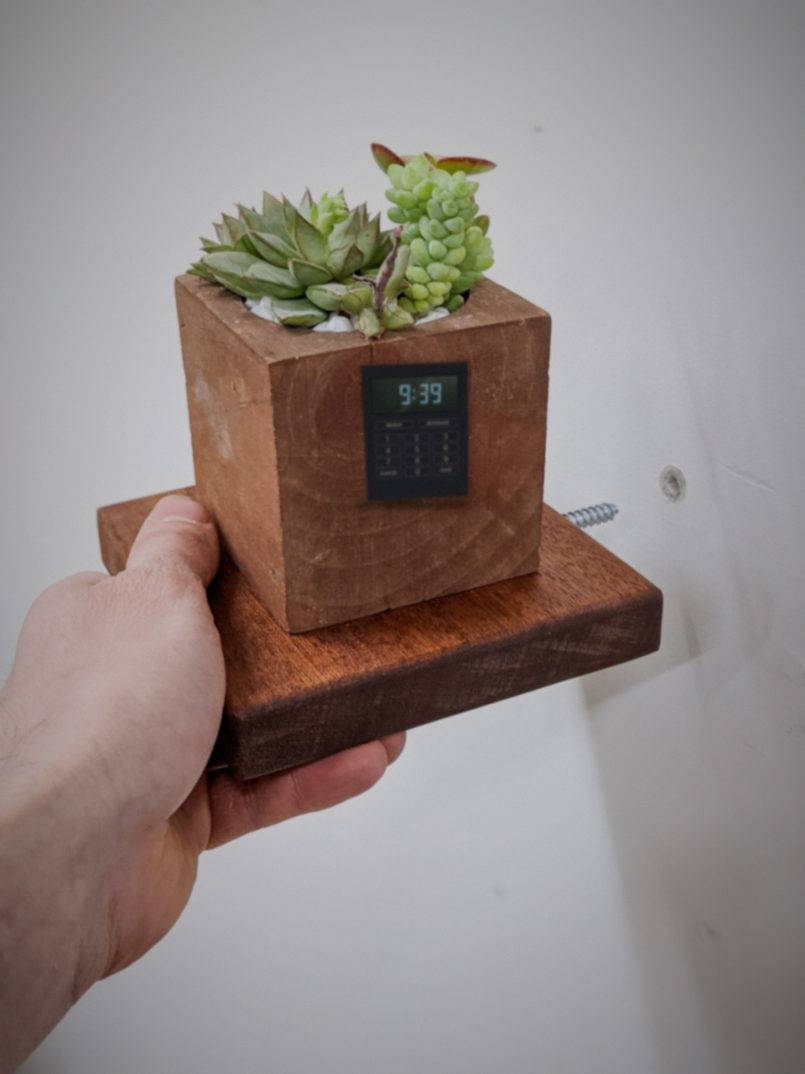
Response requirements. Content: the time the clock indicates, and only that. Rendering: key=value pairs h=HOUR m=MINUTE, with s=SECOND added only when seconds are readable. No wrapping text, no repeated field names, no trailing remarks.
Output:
h=9 m=39
